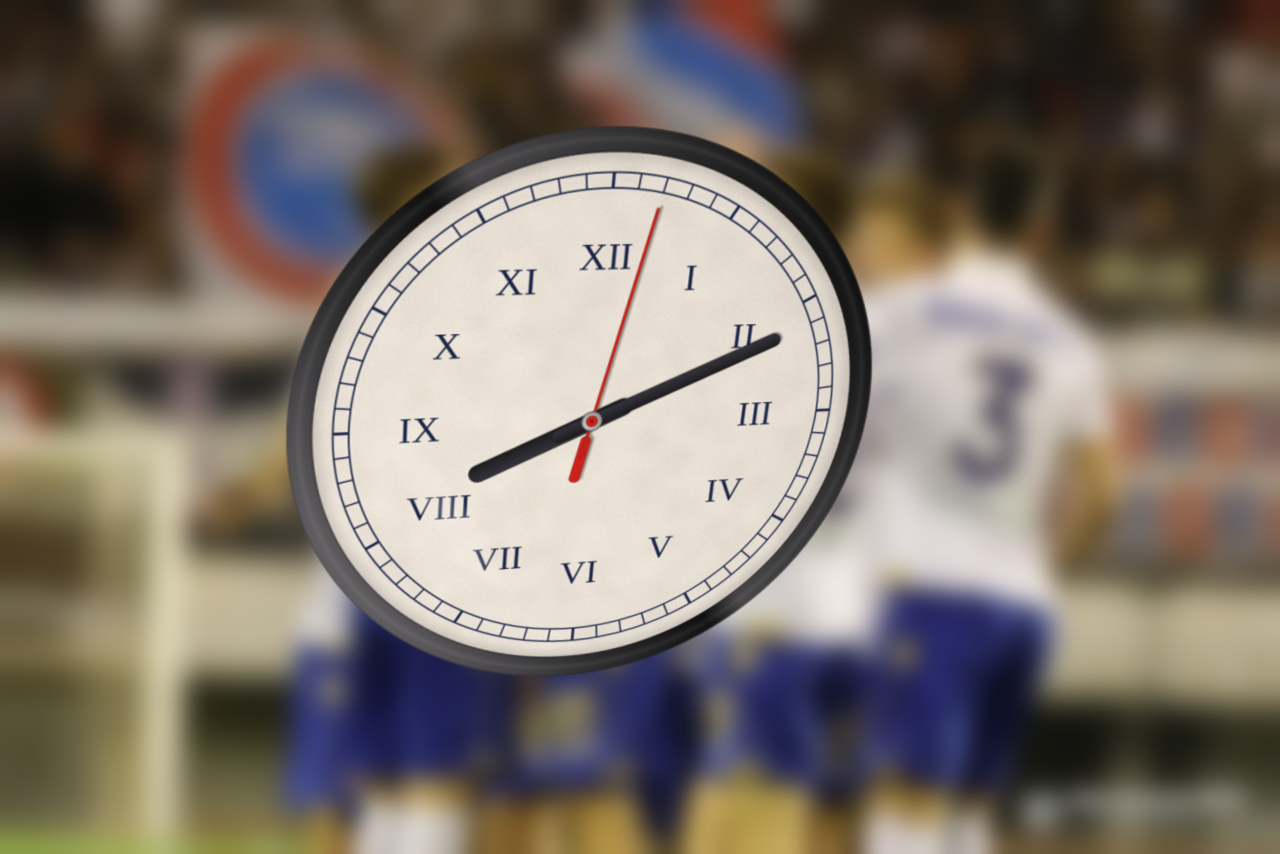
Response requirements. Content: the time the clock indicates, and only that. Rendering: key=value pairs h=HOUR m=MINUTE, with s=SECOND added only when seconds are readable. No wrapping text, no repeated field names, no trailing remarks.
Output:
h=8 m=11 s=2
